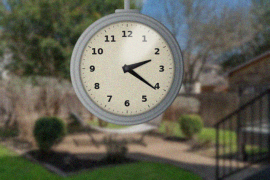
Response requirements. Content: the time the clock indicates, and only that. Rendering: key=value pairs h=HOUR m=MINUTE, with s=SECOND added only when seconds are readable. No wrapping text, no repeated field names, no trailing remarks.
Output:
h=2 m=21
